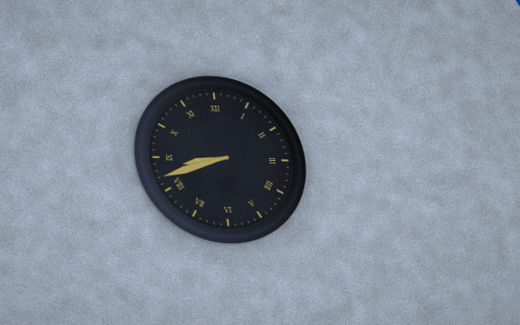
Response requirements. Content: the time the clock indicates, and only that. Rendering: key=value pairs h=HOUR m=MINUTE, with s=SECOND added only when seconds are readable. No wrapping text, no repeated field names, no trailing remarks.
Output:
h=8 m=42
